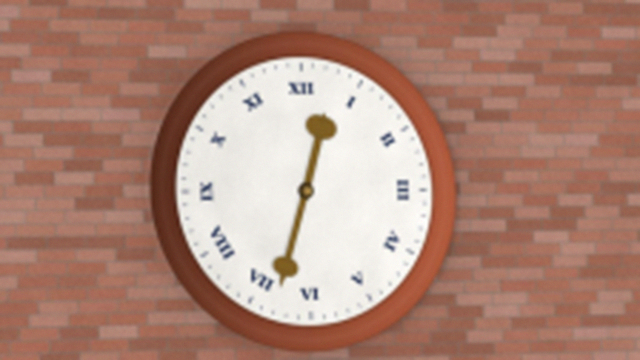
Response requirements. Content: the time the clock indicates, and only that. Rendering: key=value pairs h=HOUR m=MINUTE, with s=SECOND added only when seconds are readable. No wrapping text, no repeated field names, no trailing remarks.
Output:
h=12 m=33
